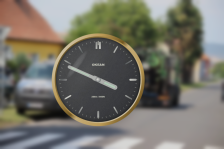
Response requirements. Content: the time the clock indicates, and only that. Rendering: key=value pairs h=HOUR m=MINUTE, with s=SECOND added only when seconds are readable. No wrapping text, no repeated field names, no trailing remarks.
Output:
h=3 m=49
